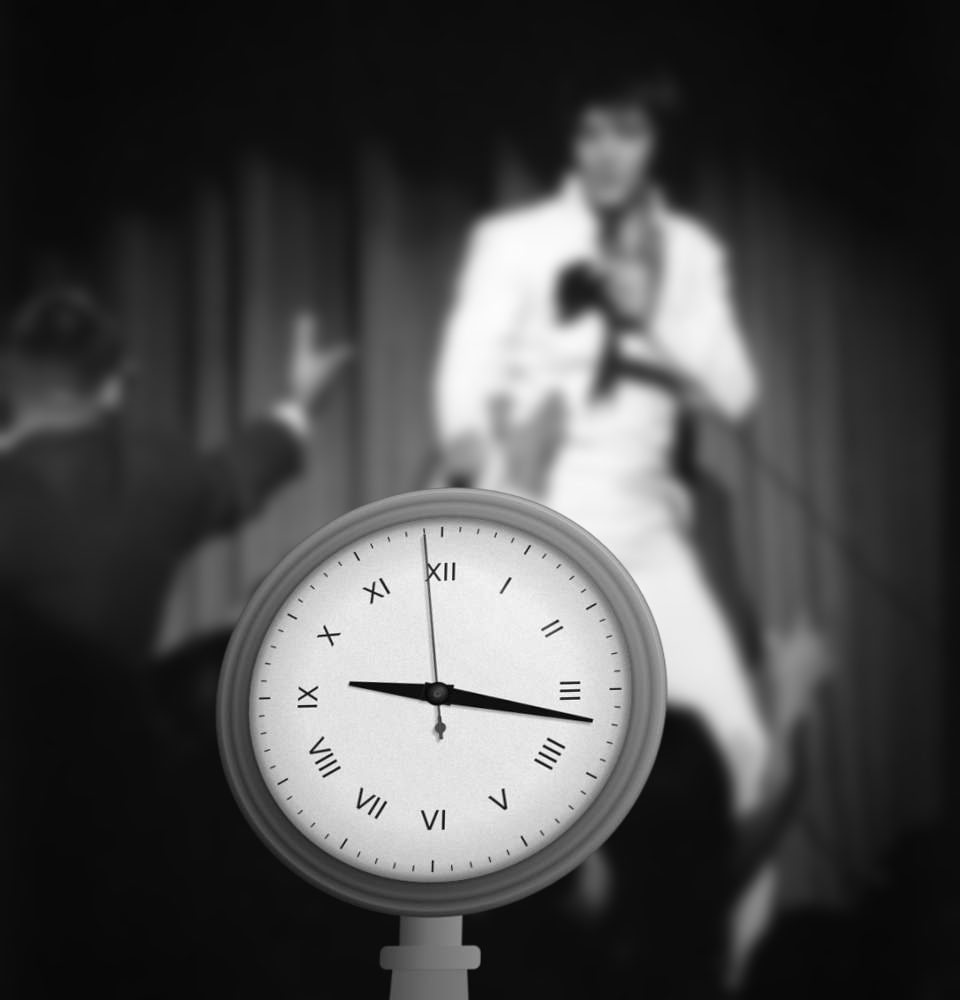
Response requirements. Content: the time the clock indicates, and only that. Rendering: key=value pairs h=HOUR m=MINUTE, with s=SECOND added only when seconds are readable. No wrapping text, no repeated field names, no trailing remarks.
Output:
h=9 m=16 s=59
